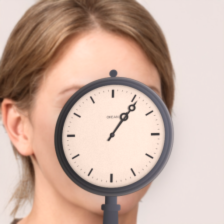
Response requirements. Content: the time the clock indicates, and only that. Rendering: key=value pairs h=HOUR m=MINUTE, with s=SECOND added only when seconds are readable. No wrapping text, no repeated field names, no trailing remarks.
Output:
h=1 m=6
